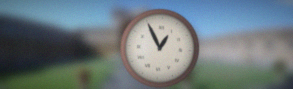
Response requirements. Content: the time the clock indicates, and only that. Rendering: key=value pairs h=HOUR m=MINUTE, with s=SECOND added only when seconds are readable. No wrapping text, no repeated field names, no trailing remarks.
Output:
h=12 m=55
